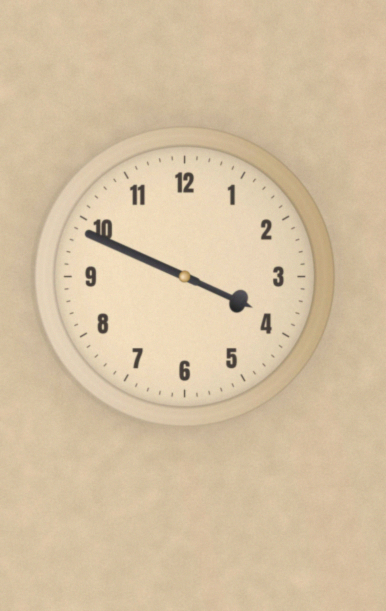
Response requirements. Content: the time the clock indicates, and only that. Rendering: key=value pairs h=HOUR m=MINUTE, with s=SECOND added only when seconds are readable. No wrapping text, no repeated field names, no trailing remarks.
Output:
h=3 m=49
